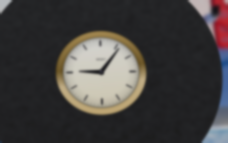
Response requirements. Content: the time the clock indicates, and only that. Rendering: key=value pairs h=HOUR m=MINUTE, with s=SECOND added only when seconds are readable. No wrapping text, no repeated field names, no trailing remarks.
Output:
h=9 m=6
